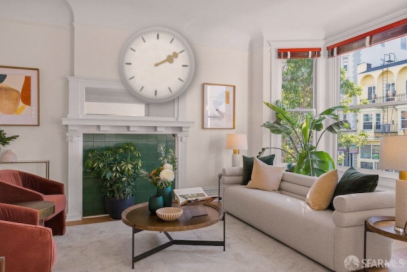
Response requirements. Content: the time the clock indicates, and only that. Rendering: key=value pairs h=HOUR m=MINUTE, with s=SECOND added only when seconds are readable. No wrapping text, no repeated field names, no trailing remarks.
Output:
h=2 m=10
